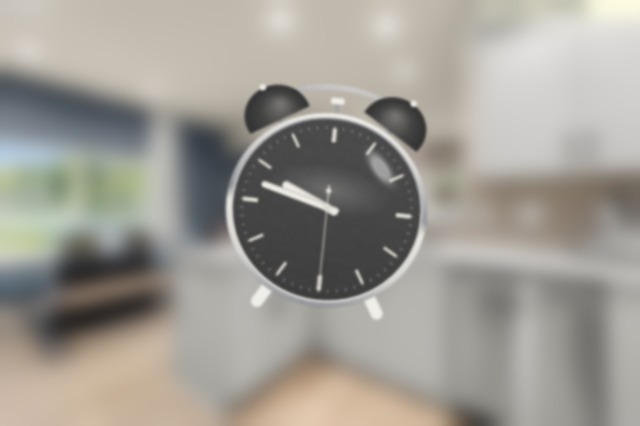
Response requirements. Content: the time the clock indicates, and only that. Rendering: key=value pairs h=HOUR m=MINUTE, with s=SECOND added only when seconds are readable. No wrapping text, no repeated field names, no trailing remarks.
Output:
h=9 m=47 s=30
